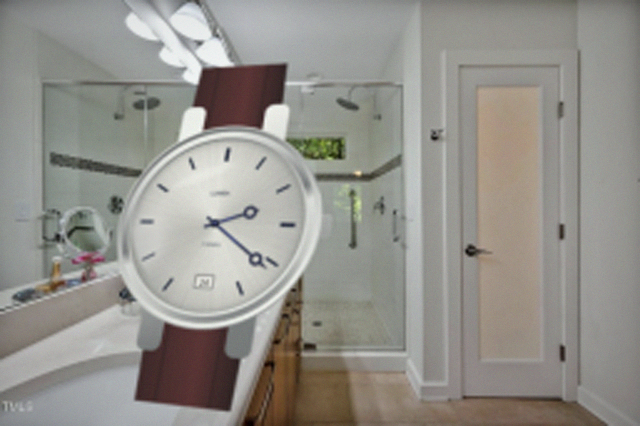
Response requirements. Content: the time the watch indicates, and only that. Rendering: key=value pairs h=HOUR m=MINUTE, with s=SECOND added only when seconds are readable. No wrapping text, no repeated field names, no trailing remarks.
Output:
h=2 m=21
